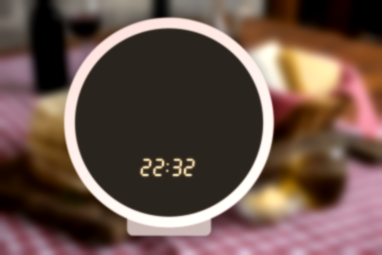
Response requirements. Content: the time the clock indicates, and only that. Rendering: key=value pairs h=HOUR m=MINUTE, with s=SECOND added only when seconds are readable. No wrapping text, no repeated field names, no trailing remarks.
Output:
h=22 m=32
